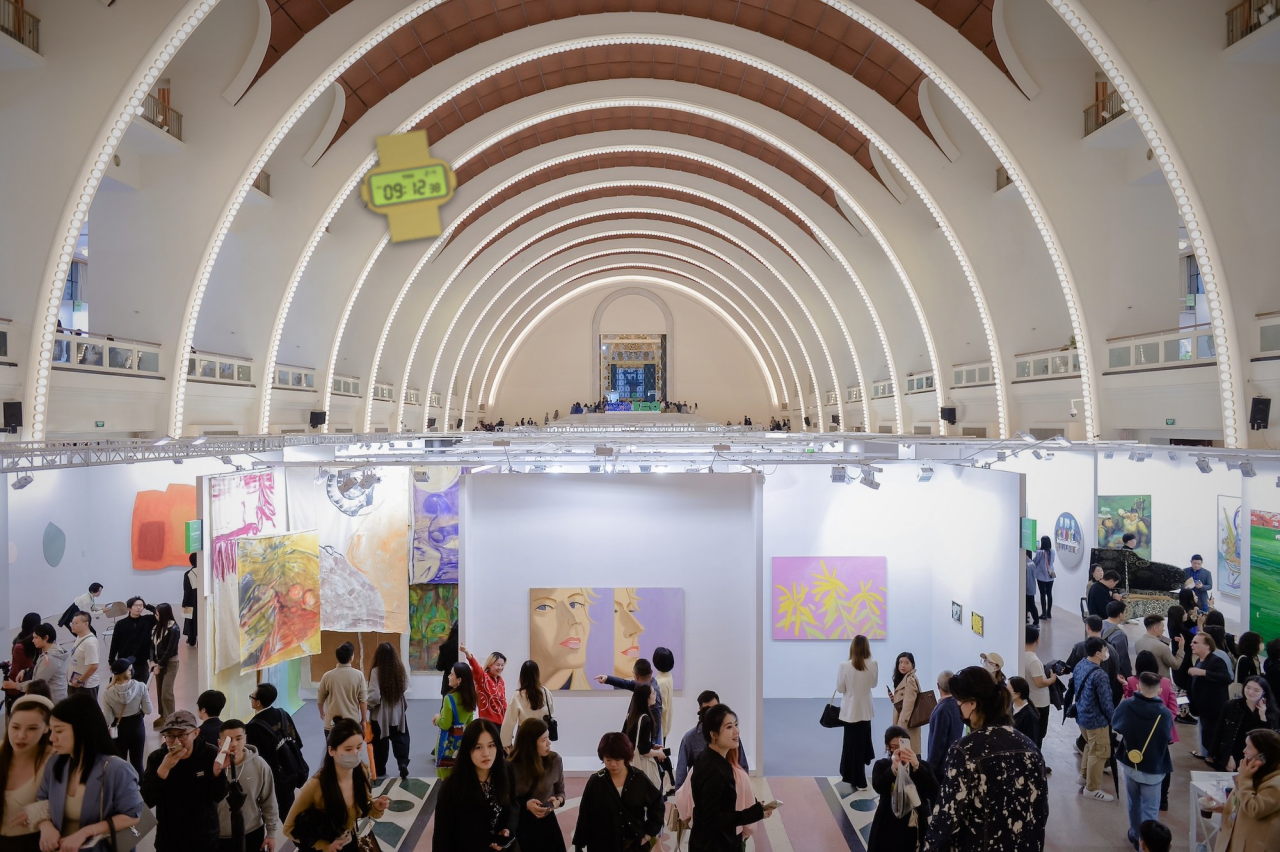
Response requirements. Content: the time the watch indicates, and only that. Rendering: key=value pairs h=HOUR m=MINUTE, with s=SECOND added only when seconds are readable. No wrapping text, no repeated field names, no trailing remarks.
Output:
h=9 m=12
